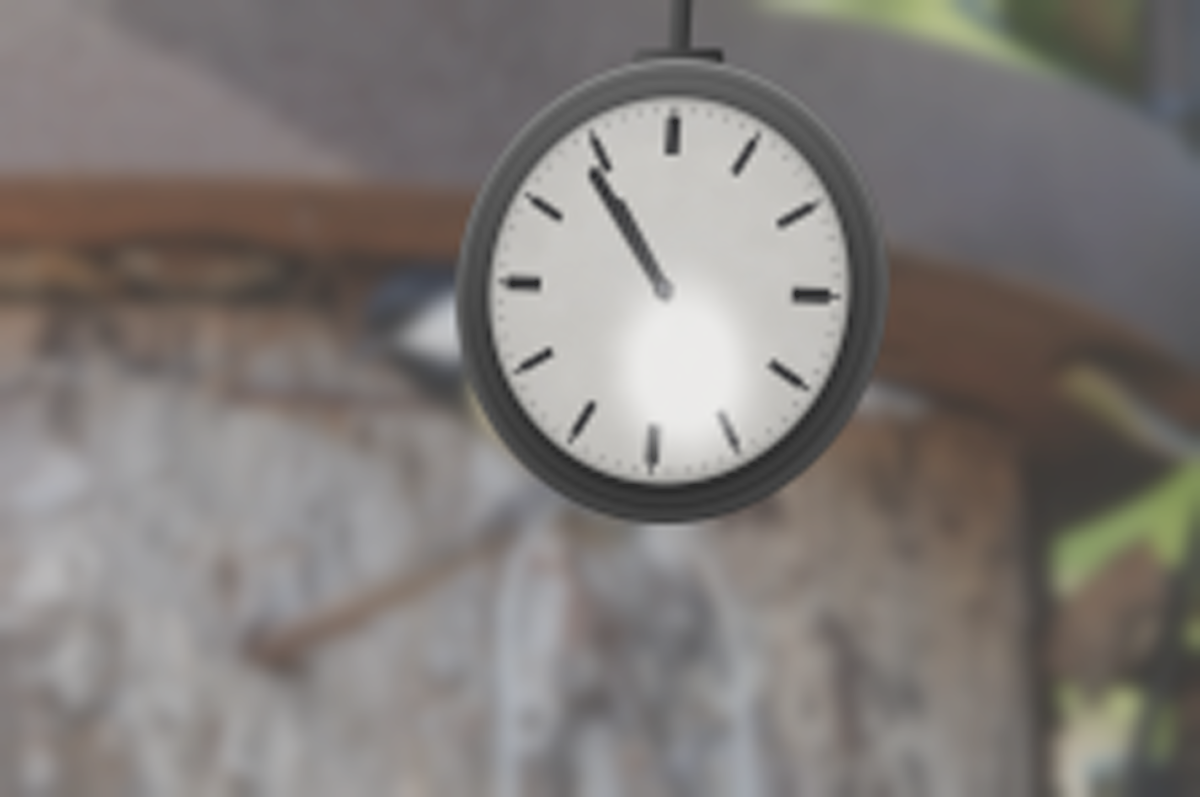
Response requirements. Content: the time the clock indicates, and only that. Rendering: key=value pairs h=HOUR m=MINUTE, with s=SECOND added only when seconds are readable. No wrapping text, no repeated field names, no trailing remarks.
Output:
h=10 m=54
